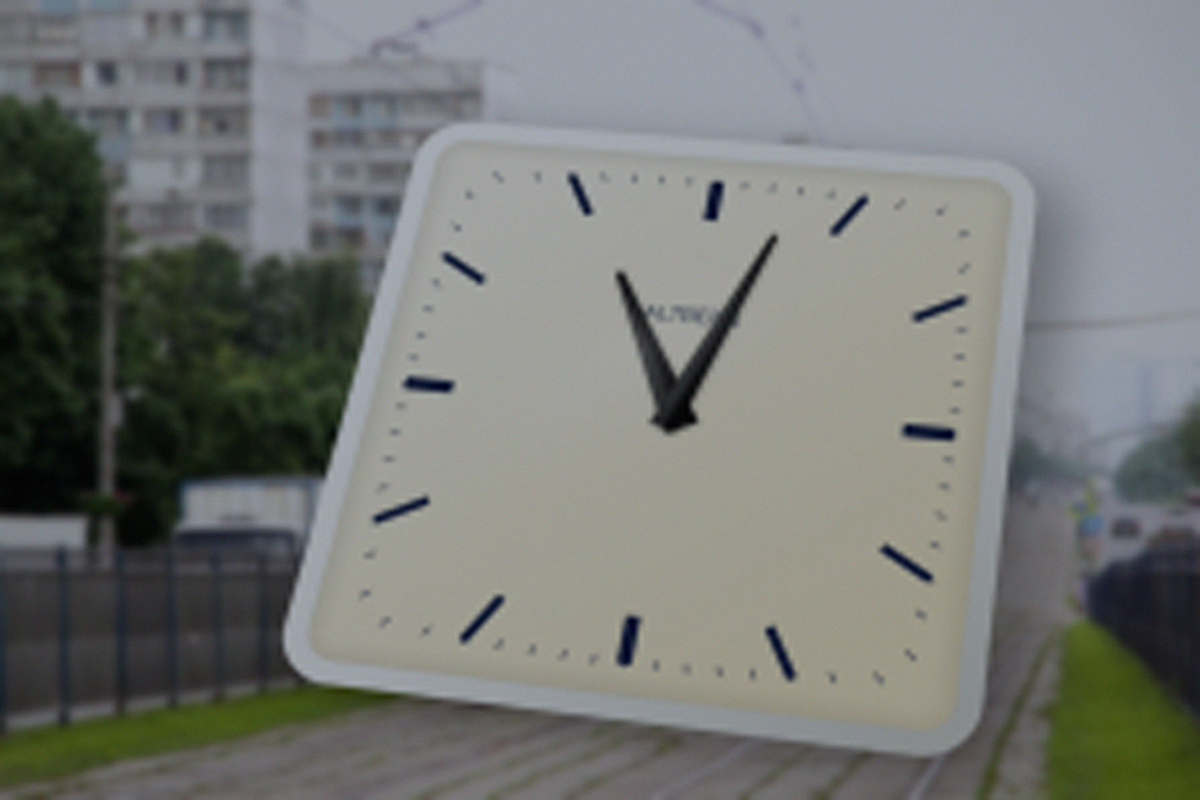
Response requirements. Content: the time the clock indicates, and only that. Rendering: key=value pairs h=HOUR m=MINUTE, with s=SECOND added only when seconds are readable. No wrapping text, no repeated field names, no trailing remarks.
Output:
h=11 m=3
